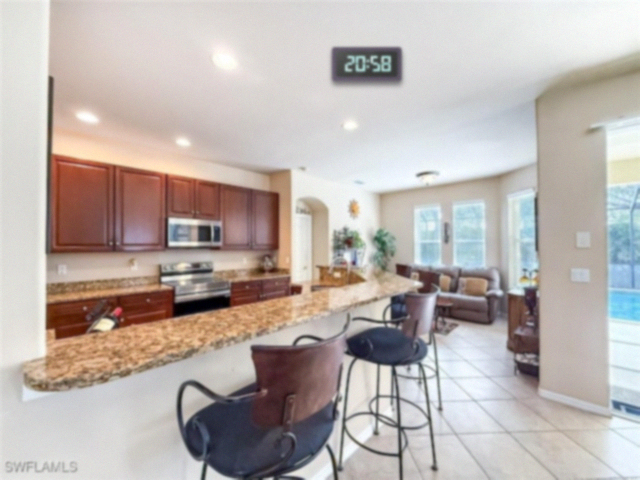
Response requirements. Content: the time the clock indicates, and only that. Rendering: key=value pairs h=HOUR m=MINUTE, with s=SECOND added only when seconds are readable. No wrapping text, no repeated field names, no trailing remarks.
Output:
h=20 m=58
